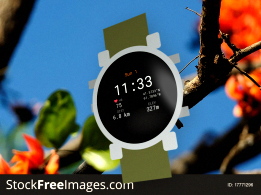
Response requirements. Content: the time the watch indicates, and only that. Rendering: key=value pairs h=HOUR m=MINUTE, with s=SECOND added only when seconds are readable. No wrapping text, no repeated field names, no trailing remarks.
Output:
h=11 m=33
